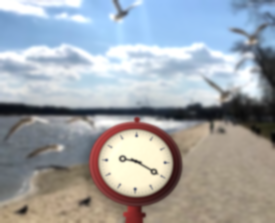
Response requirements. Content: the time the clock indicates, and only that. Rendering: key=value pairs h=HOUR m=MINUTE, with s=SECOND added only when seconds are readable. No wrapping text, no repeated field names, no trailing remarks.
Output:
h=9 m=20
